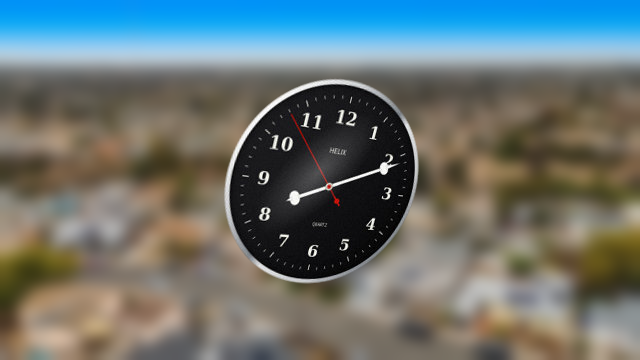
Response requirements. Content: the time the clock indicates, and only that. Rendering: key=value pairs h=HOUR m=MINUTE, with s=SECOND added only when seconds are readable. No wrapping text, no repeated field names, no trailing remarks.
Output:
h=8 m=10 s=53
